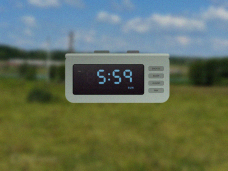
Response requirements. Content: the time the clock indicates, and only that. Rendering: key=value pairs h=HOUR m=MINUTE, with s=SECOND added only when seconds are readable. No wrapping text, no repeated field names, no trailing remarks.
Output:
h=5 m=59
